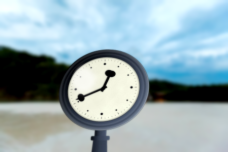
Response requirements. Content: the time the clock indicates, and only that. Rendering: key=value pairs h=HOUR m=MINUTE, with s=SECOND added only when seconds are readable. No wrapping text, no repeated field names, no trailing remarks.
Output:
h=12 m=41
